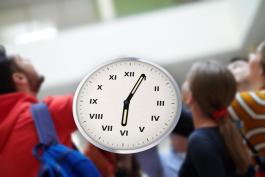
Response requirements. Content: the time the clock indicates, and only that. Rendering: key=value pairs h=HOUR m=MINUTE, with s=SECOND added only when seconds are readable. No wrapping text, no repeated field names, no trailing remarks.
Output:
h=6 m=4
